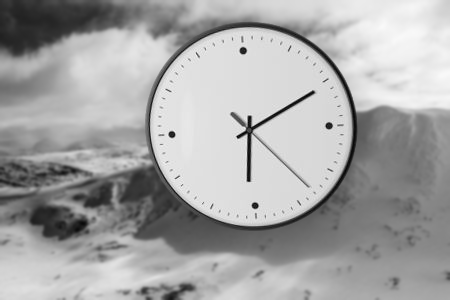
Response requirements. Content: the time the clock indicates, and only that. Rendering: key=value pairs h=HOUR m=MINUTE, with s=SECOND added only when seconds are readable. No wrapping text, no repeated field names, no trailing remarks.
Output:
h=6 m=10 s=23
